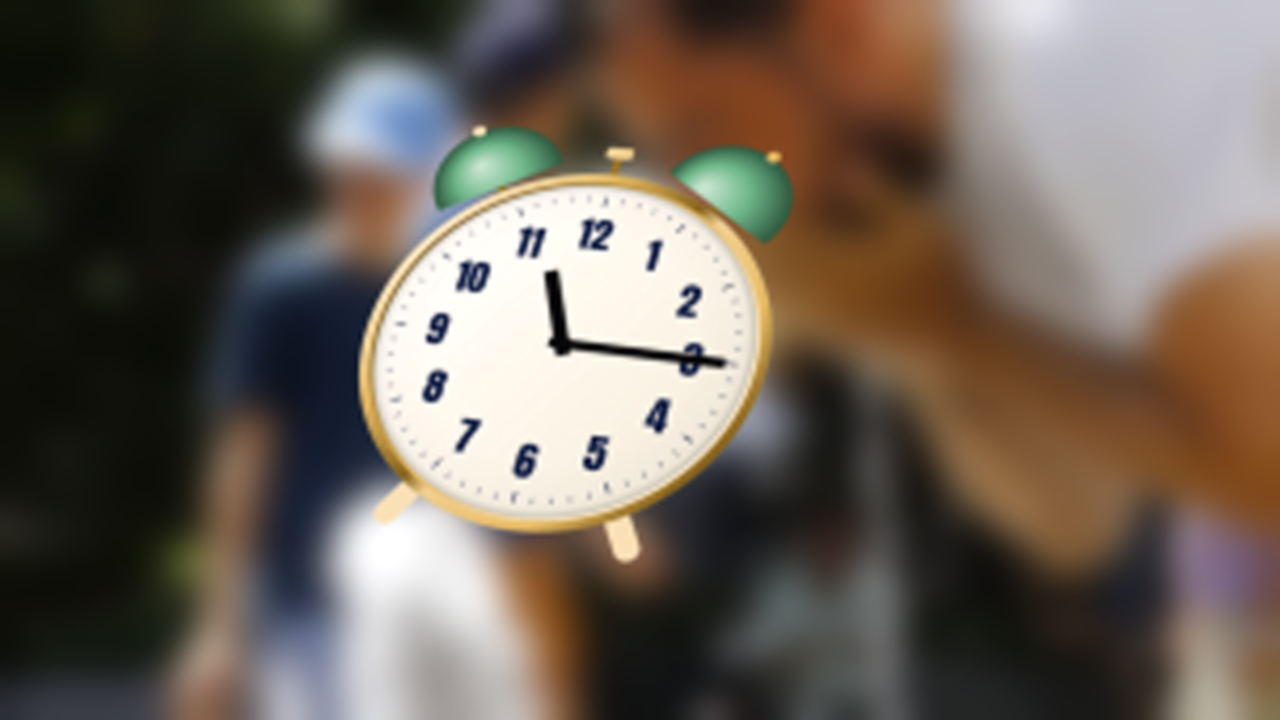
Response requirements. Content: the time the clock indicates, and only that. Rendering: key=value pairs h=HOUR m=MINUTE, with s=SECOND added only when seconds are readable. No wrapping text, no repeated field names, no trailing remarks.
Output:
h=11 m=15
